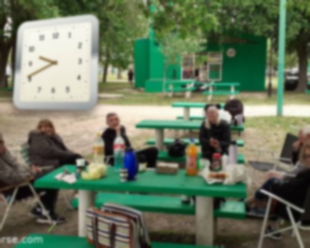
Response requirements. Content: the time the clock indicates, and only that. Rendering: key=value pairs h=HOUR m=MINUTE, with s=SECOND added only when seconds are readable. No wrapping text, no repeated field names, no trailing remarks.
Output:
h=9 m=41
